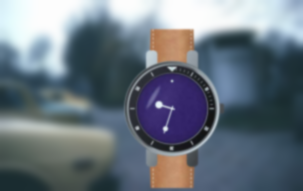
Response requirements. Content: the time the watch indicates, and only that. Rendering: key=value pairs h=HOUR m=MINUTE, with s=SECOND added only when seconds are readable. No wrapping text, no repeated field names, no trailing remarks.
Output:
h=9 m=33
